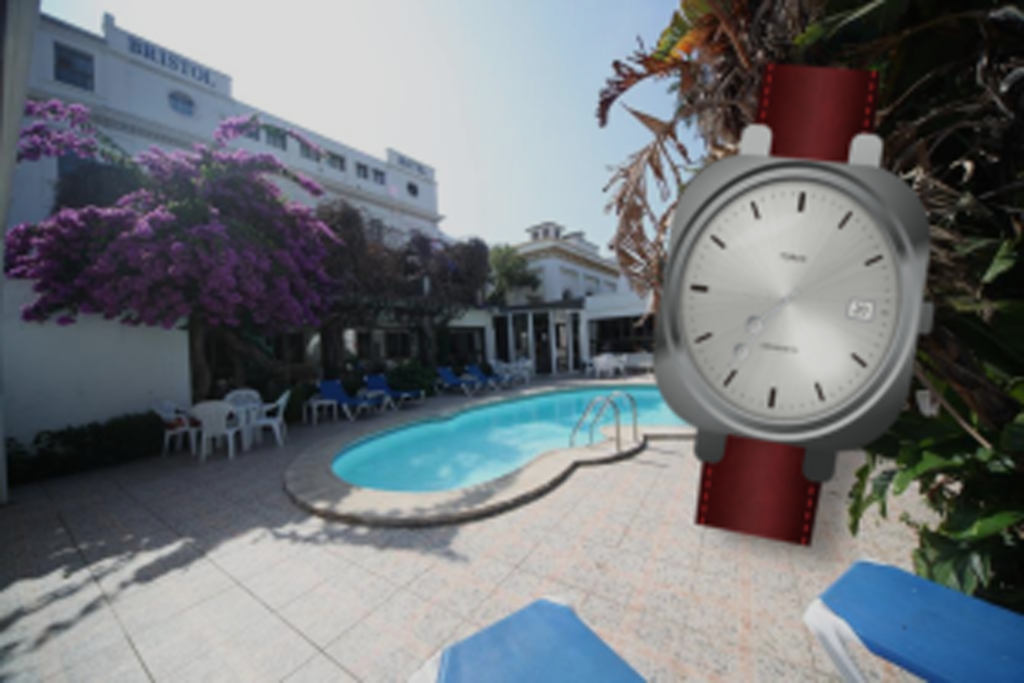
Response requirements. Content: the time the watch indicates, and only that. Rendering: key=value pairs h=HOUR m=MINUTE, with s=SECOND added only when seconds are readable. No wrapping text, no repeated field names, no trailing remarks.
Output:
h=7 m=36
